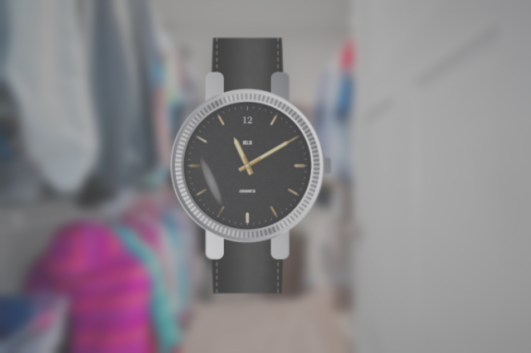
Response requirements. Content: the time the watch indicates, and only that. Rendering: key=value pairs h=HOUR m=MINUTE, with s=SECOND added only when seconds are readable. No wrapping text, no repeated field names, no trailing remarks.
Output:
h=11 m=10
